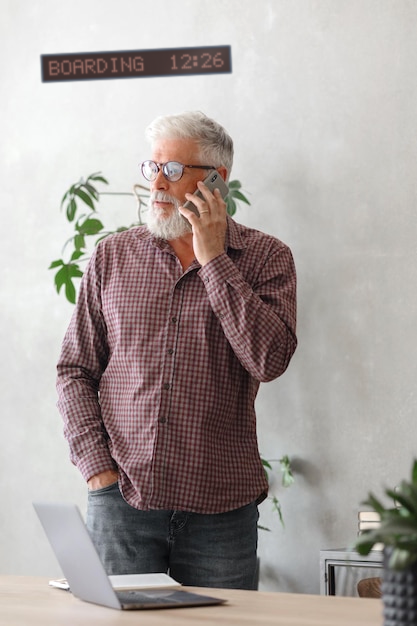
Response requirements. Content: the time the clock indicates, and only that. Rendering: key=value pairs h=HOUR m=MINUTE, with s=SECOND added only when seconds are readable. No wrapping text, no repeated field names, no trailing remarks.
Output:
h=12 m=26
